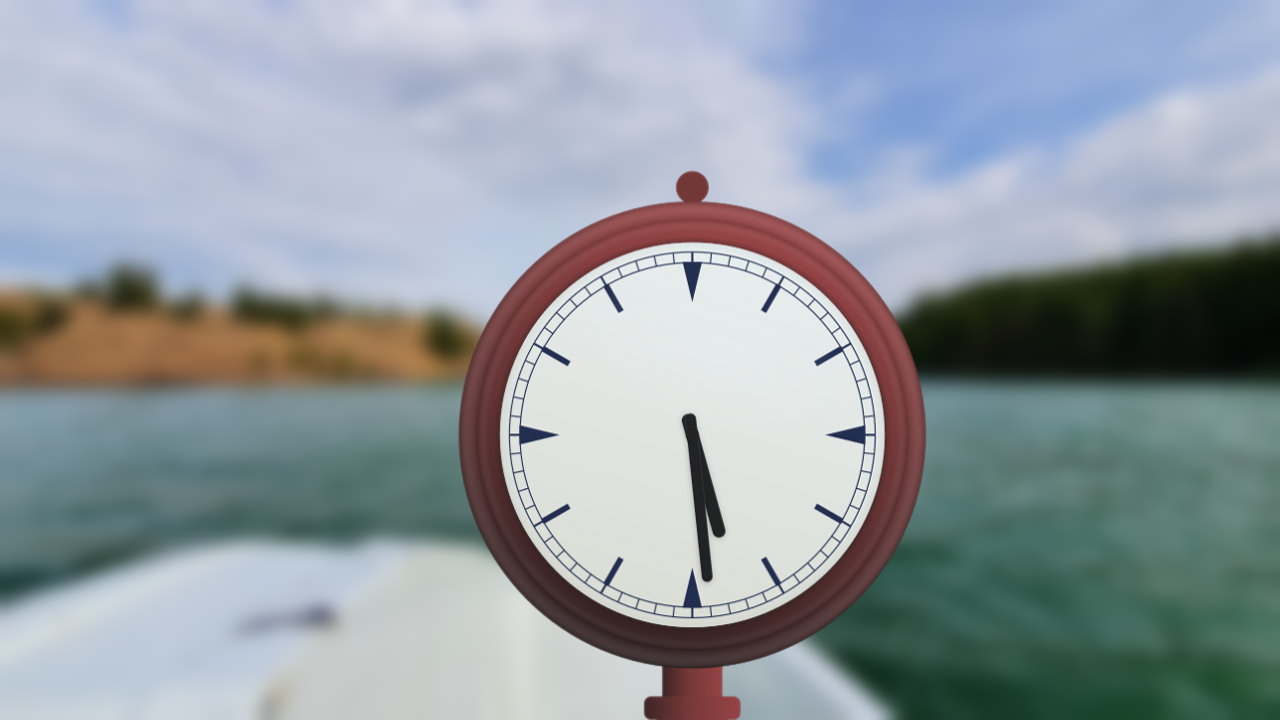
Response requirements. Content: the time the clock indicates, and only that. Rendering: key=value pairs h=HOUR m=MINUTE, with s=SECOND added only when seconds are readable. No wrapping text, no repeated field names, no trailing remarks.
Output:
h=5 m=29
